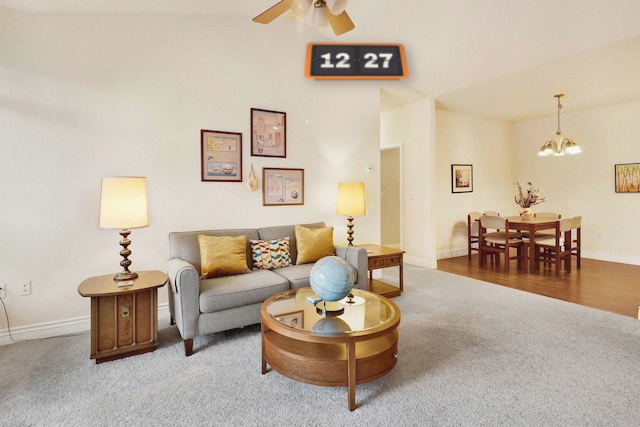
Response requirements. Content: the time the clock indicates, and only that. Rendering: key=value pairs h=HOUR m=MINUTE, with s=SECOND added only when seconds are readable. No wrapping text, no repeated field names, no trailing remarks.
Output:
h=12 m=27
